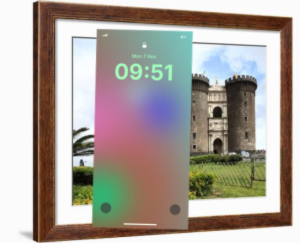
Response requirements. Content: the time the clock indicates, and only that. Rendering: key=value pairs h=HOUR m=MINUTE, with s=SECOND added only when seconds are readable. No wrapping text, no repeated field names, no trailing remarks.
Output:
h=9 m=51
